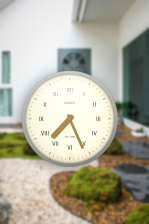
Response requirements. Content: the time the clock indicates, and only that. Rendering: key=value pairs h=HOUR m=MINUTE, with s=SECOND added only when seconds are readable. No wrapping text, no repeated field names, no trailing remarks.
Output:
h=7 m=26
